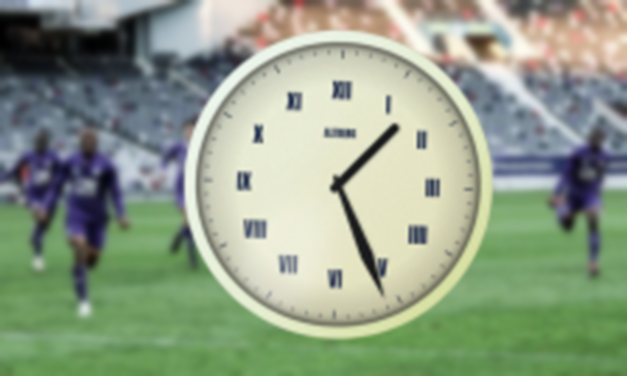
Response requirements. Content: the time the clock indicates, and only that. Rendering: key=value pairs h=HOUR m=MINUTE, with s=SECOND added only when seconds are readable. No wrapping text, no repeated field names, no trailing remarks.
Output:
h=1 m=26
